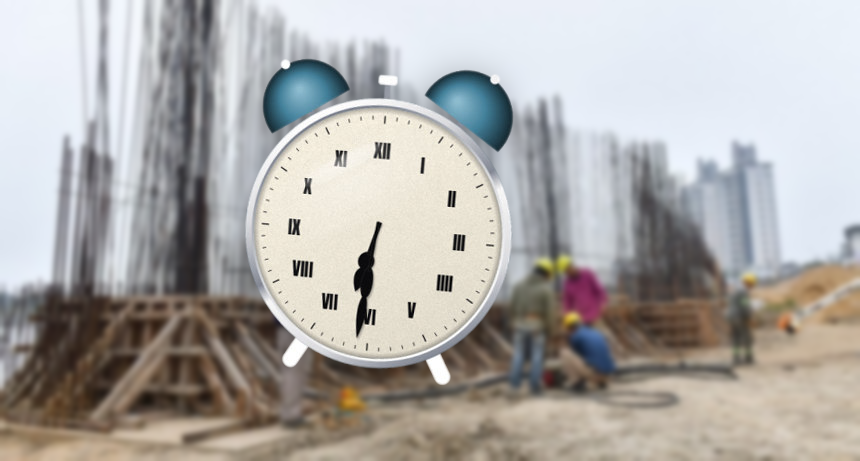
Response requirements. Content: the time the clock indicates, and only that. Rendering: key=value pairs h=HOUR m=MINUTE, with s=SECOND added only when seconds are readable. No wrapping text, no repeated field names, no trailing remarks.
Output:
h=6 m=31
